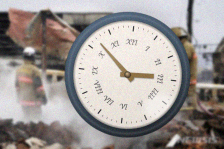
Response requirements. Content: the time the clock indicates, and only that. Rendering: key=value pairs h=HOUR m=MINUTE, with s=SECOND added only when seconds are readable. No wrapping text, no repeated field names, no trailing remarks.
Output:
h=2 m=52
